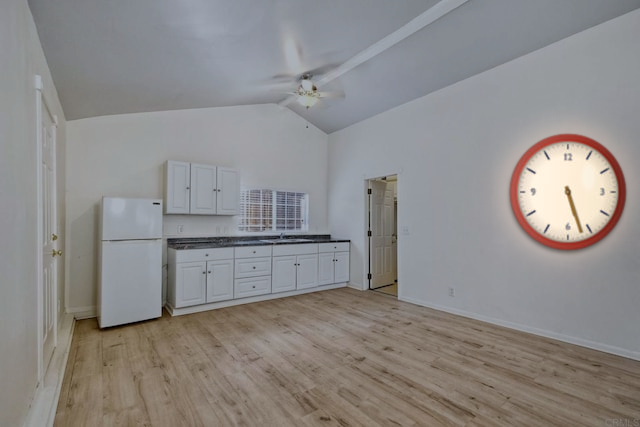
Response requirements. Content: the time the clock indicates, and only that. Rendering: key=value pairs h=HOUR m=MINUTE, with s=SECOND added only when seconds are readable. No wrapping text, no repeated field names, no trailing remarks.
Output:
h=5 m=27
